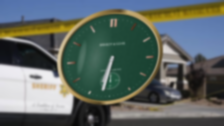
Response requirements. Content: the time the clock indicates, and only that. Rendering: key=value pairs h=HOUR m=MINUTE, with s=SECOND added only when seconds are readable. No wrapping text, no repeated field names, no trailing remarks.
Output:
h=6 m=32
